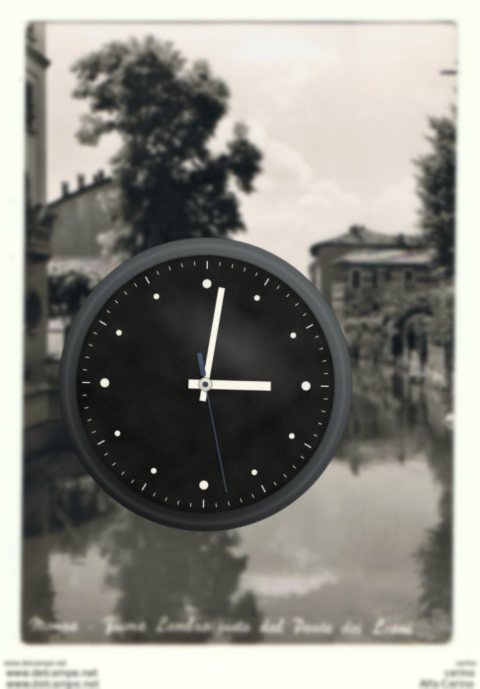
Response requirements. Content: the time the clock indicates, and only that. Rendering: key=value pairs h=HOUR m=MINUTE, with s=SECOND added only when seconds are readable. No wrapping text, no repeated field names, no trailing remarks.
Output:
h=3 m=1 s=28
